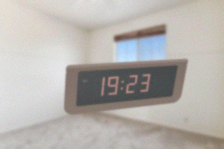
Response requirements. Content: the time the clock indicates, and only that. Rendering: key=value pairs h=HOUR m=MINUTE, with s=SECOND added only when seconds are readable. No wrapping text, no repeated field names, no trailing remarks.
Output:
h=19 m=23
